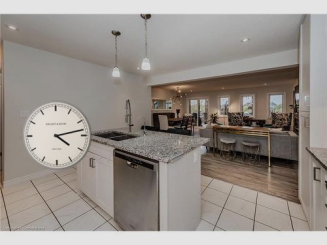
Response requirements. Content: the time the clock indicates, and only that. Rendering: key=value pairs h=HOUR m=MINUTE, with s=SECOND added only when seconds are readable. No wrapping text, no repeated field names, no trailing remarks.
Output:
h=4 m=13
